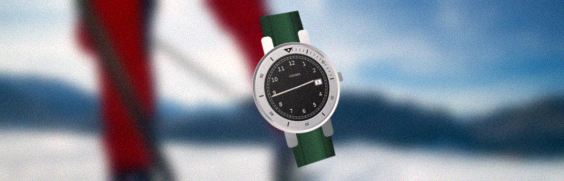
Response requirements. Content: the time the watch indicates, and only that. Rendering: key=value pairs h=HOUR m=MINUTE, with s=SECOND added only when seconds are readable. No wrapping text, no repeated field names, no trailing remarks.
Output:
h=2 m=44
